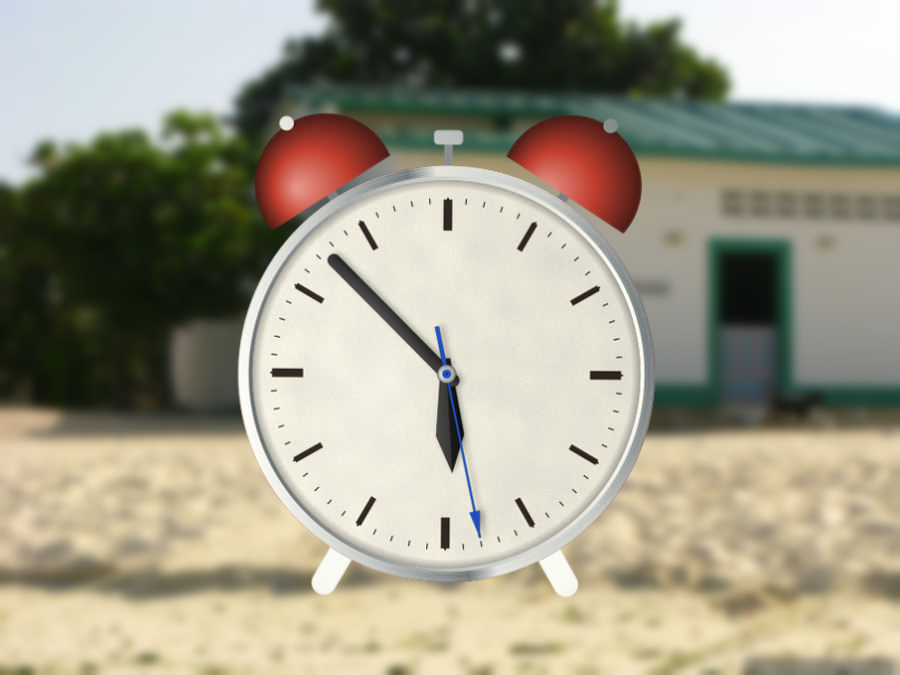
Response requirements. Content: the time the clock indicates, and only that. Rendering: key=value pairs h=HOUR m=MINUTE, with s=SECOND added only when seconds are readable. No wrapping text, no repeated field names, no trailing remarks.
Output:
h=5 m=52 s=28
